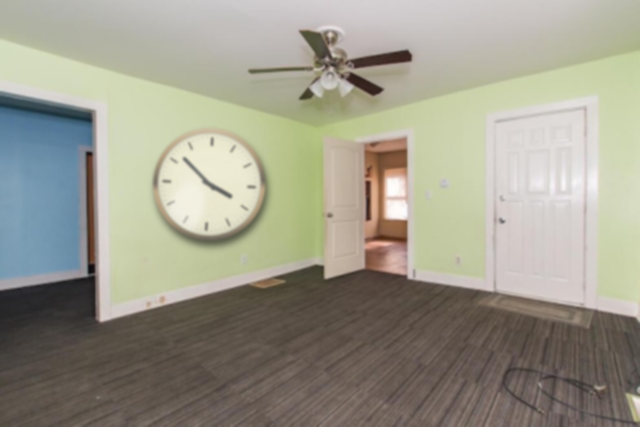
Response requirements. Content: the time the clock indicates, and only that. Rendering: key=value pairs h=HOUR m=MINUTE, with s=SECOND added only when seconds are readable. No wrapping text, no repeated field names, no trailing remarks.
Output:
h=3 m=52
